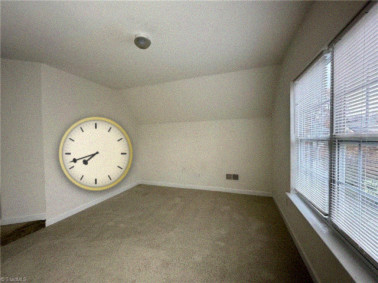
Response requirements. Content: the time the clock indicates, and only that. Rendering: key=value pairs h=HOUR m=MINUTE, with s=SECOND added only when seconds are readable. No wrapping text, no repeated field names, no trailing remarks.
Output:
h=7 m=42
